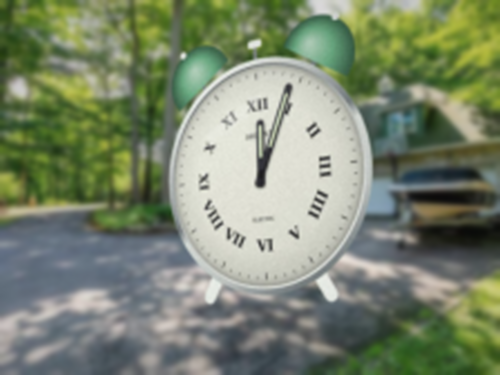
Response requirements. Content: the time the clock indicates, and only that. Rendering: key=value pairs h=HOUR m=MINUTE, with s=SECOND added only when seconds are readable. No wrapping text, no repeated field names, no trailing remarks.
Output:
h=12 m=4
